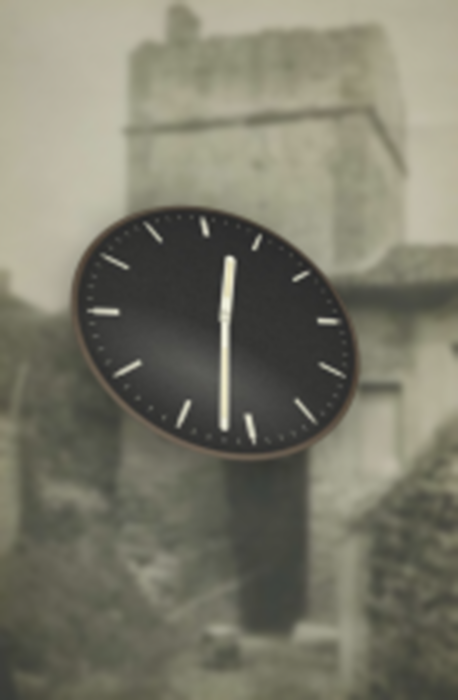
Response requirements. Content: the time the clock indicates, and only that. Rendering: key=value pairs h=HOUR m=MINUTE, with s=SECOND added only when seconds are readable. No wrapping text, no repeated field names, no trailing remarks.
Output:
h=12 m=32
